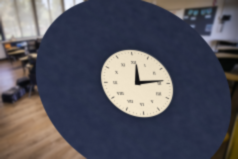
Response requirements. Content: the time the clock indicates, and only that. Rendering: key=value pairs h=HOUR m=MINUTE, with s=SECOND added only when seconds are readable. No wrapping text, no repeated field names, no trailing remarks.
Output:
h=12 m=14
